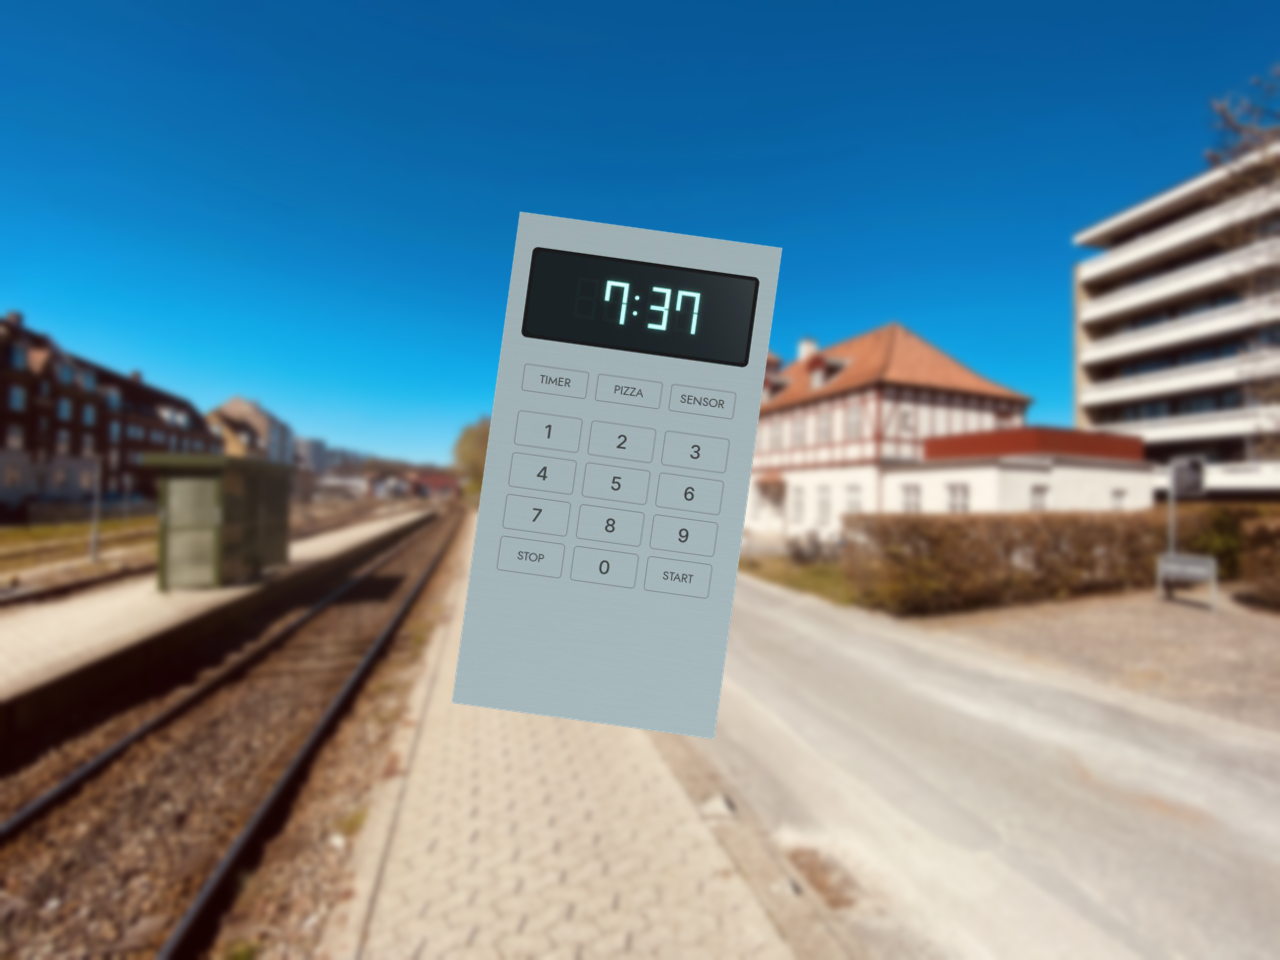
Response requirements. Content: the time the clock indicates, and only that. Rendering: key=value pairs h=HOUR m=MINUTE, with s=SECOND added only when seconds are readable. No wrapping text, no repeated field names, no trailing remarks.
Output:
h=7 m=37
